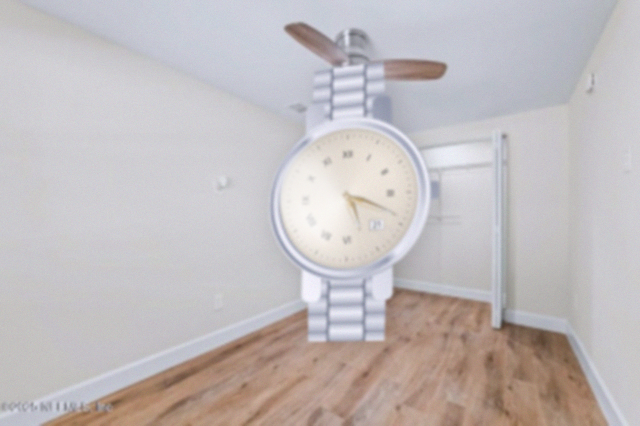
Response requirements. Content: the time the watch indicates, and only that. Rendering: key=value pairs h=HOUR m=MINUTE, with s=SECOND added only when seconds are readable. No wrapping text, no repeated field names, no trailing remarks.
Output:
h=5 m=19
